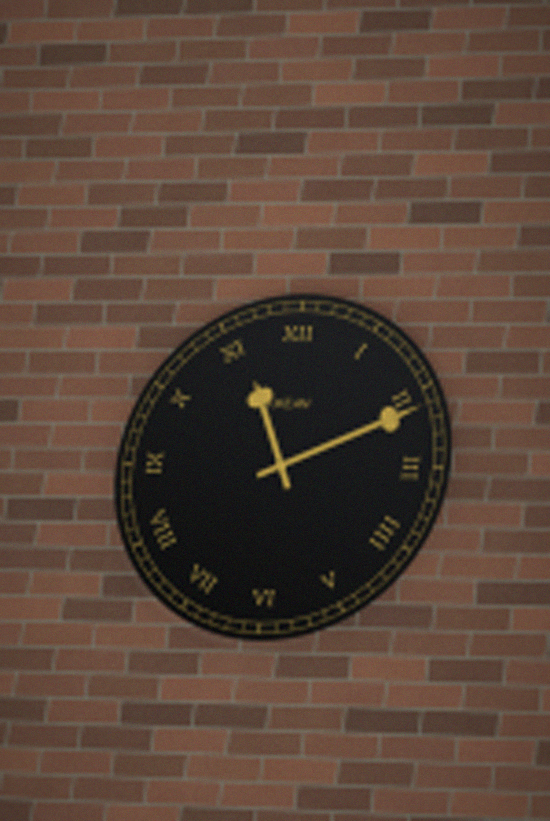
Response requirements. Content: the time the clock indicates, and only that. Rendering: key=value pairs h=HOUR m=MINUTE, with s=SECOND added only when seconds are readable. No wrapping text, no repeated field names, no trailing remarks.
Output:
h=11 m=11
